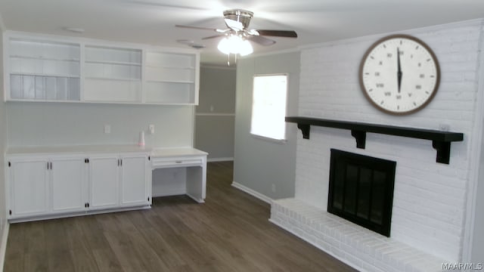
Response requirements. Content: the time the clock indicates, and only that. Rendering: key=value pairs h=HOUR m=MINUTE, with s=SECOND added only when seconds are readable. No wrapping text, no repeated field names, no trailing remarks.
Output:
h=5 m=59
